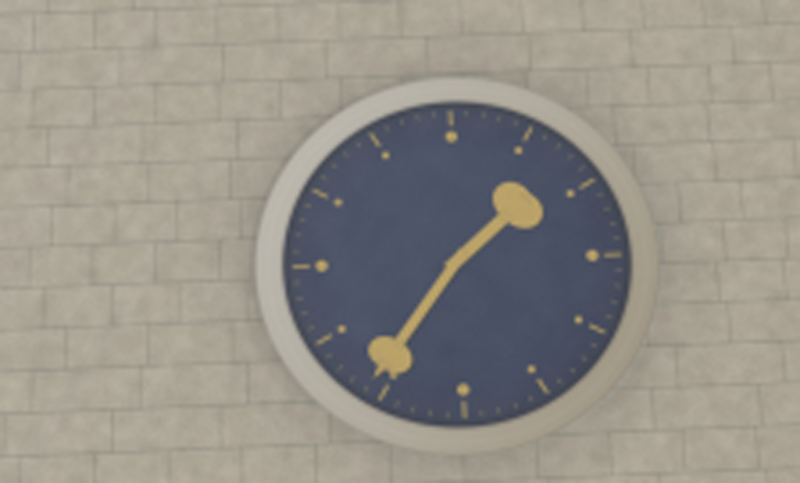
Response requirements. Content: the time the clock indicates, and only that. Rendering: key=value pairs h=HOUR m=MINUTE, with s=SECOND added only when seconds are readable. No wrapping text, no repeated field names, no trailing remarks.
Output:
h=1 m=36
